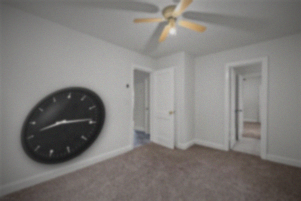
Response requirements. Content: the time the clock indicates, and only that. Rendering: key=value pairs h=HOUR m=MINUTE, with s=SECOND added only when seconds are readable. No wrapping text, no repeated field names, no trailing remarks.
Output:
h=8 m=14
